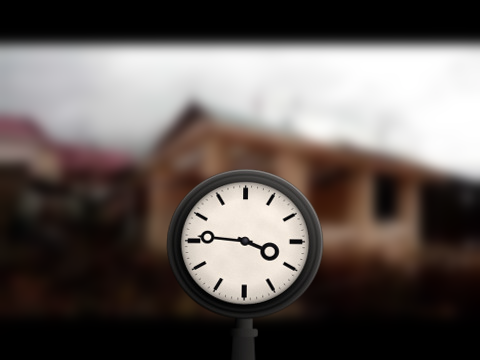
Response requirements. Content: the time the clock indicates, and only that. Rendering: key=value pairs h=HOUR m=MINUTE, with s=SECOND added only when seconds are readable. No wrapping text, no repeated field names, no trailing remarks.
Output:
h=3 m=46
